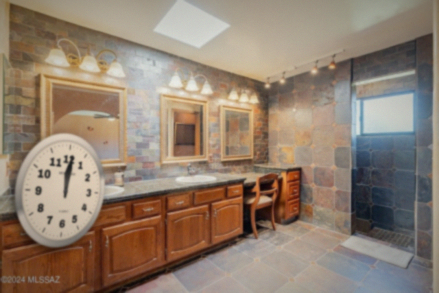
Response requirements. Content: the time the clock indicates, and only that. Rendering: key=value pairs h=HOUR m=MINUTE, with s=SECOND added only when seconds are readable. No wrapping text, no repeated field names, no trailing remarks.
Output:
h=12 m=1
